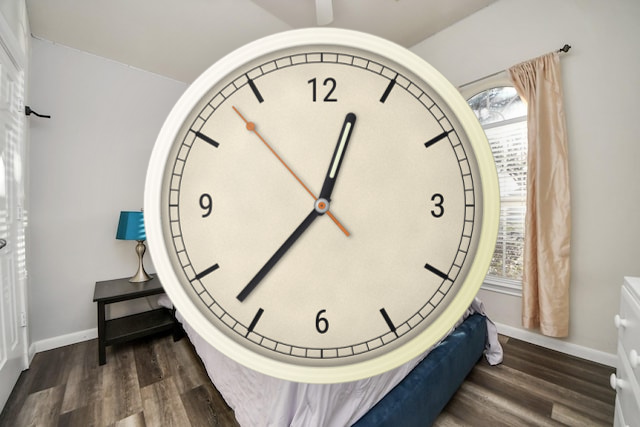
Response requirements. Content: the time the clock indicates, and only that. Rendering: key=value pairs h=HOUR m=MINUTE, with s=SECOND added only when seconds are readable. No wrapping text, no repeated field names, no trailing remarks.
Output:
h=12 m=36 s=53
